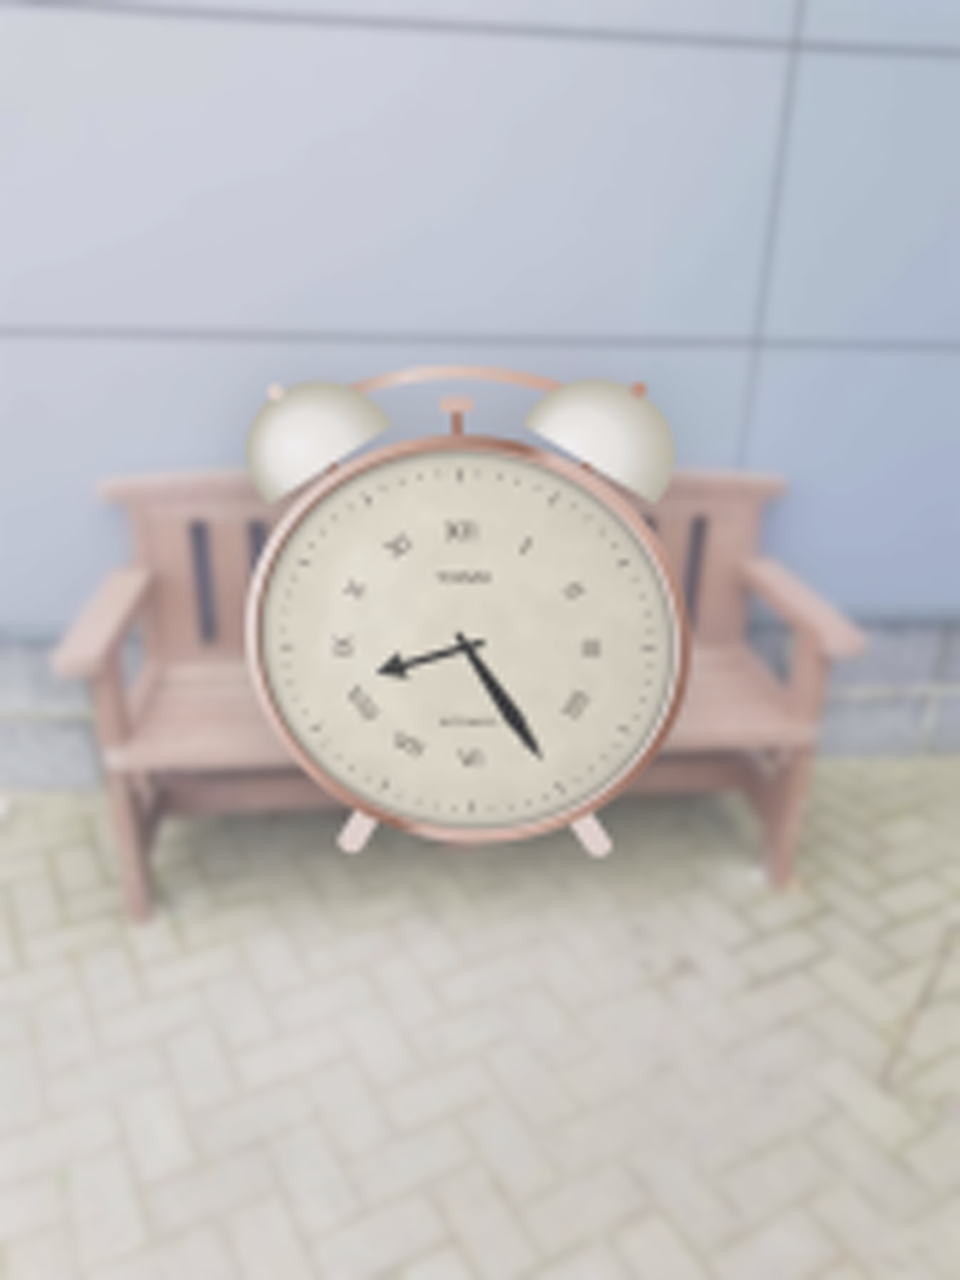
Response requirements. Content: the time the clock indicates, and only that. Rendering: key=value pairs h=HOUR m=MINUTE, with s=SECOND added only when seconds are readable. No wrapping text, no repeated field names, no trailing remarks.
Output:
h=8 m=25
